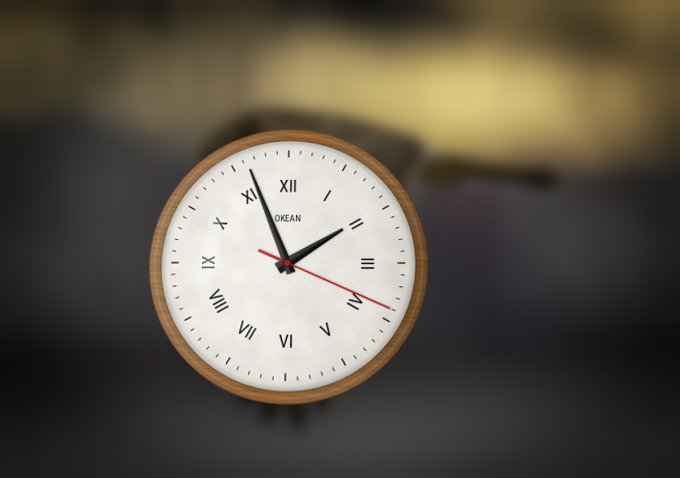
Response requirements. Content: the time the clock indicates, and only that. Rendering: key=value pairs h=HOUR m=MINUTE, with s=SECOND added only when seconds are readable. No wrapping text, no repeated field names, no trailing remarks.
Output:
h=1 m=56 s=19
